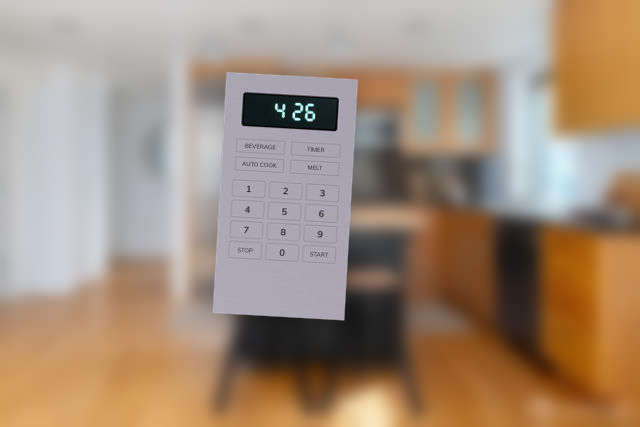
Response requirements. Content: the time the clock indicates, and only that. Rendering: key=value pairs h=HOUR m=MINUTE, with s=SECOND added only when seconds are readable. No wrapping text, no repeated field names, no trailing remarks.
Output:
h=4 m=26
